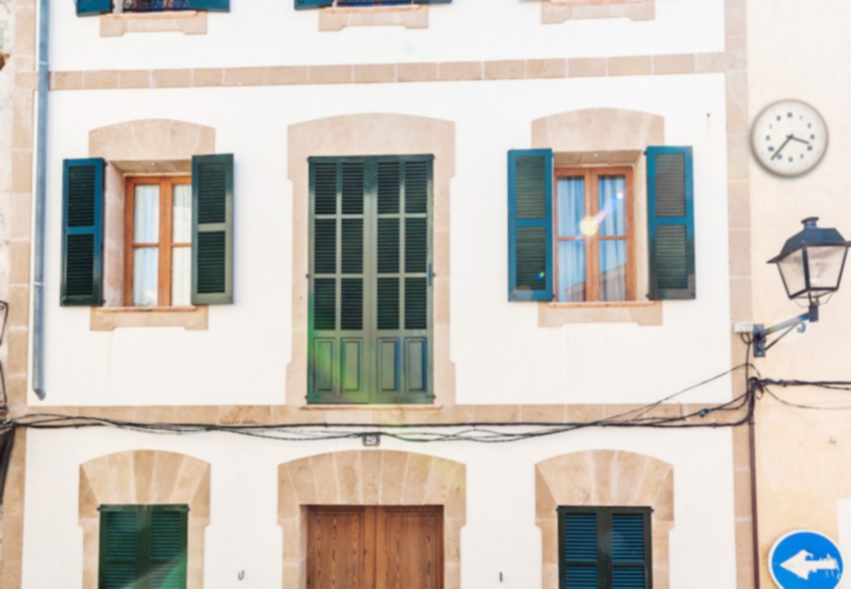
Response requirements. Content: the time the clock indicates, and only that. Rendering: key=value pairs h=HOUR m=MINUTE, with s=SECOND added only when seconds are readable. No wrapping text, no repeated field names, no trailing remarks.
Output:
h=3 m=37
